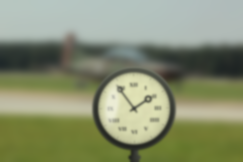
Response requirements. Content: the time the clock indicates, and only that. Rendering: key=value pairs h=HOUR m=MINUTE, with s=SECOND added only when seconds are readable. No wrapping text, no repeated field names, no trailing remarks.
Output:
h=1 m=54
